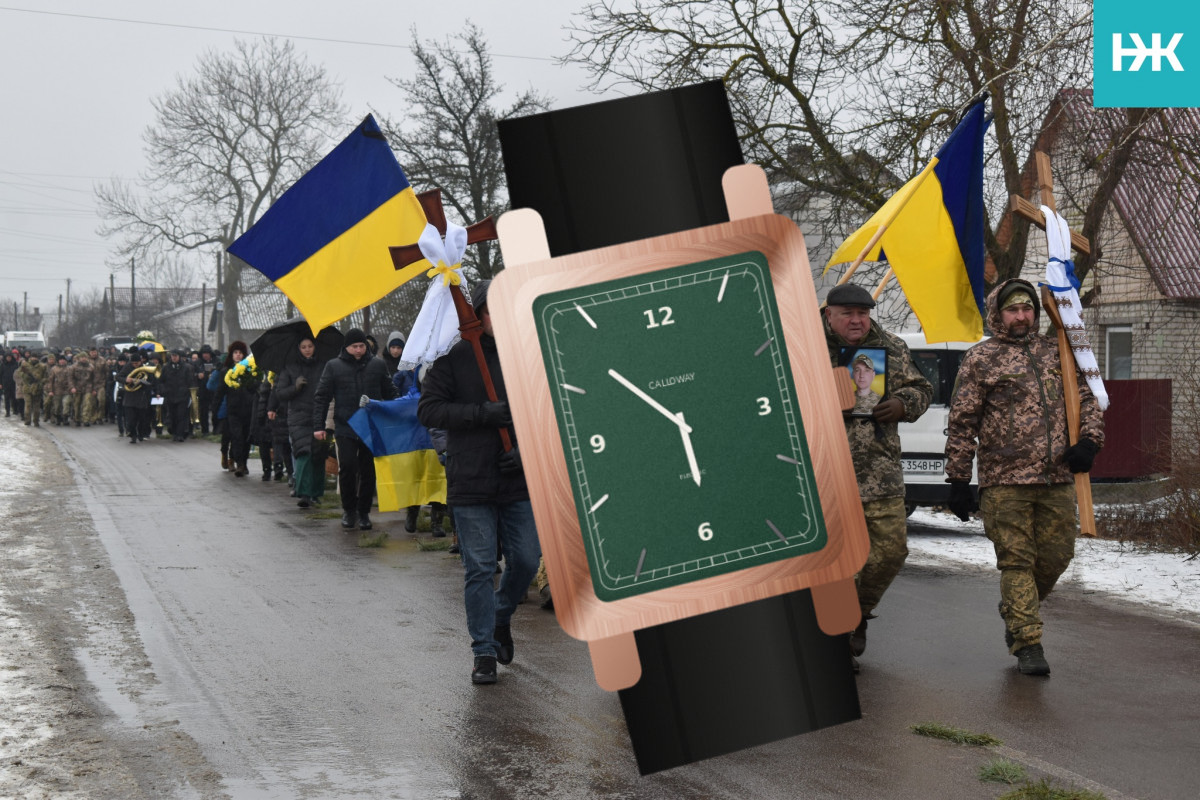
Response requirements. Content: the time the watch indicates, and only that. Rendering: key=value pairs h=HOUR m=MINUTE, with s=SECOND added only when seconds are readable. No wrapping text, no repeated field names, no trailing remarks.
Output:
h=5 m=53
